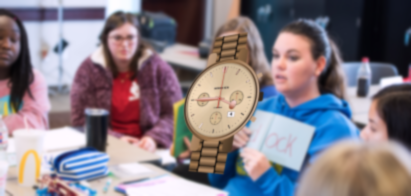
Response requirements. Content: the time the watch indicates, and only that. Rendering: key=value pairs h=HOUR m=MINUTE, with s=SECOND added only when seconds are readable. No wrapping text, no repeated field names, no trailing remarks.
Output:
h=3 m=45
